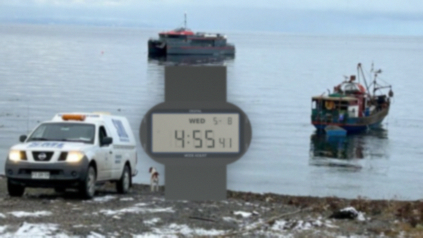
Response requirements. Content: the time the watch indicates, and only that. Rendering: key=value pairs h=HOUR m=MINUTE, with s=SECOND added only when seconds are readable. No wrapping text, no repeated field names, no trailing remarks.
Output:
h=4 m=55
